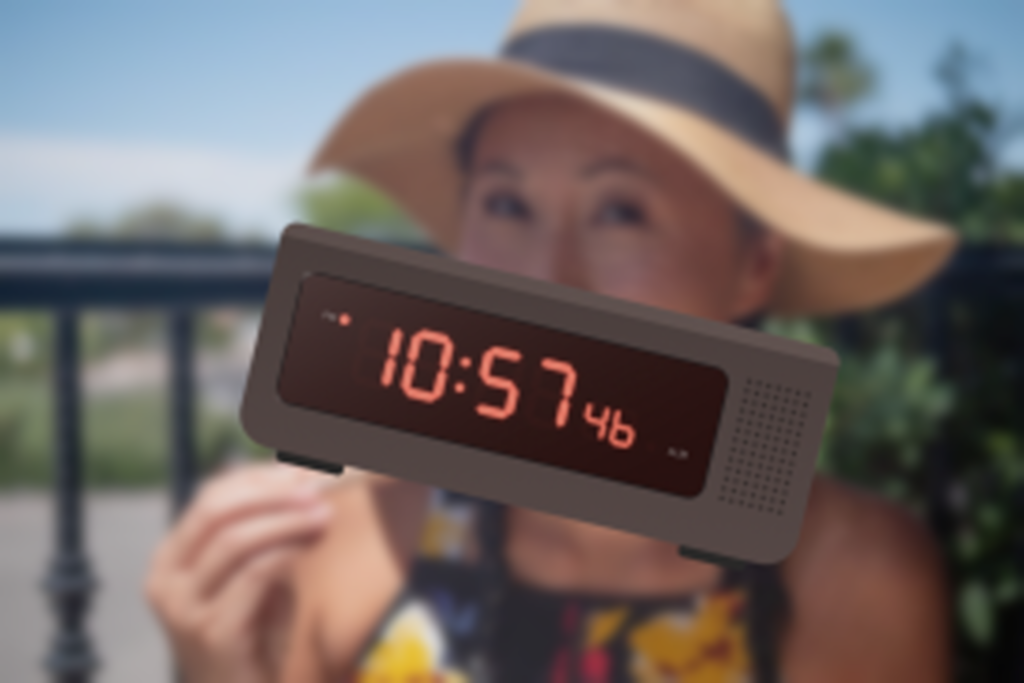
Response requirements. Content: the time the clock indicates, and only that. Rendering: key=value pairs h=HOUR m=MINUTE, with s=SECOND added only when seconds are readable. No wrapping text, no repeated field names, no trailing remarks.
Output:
h=10 m=57 s=46
